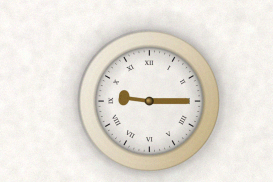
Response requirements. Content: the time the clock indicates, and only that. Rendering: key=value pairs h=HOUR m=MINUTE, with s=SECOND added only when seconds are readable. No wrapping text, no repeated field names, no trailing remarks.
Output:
h=9 m=15
